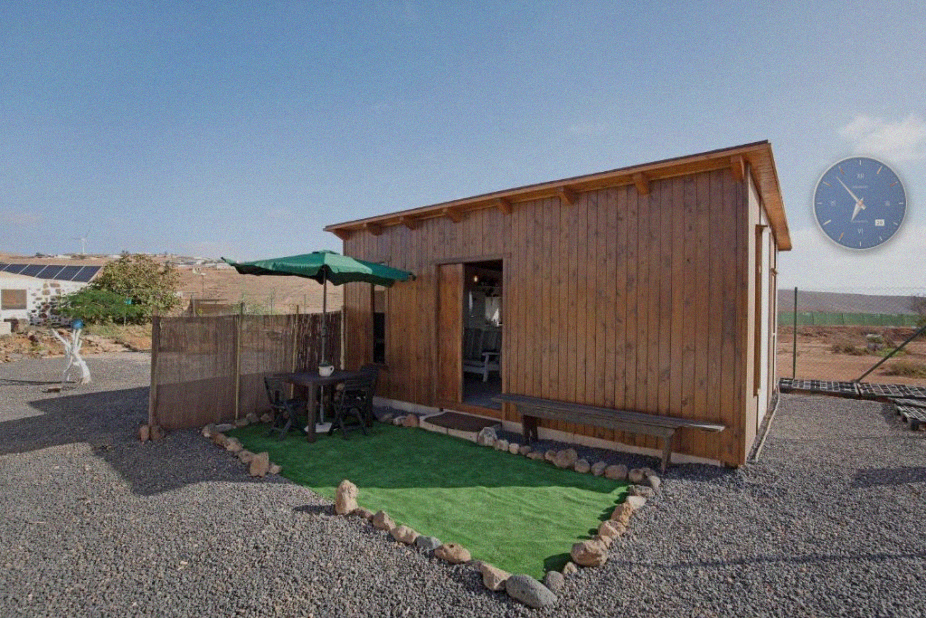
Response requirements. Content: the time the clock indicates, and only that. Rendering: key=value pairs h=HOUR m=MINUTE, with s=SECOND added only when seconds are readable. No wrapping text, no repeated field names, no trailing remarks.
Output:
h=6 m=53
